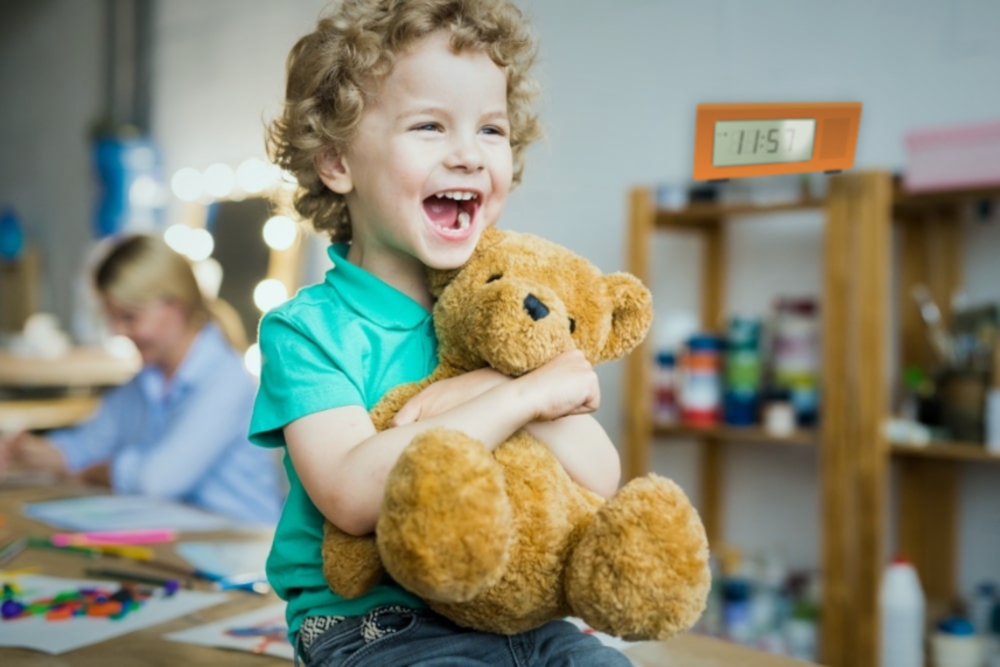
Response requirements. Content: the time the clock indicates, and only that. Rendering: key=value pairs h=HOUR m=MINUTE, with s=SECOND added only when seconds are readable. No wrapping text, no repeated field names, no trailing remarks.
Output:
h=11 m=57
